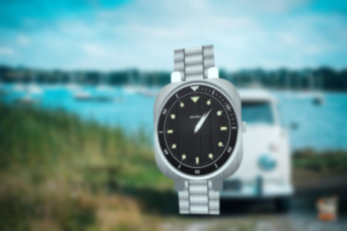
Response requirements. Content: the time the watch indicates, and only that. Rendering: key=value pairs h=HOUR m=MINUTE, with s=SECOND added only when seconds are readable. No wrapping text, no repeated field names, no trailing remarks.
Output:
h=1 m=7
